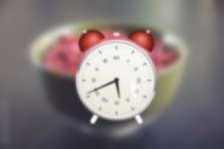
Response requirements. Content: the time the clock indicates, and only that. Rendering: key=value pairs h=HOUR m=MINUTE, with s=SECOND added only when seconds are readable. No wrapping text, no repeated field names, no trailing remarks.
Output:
h=5 m=41
